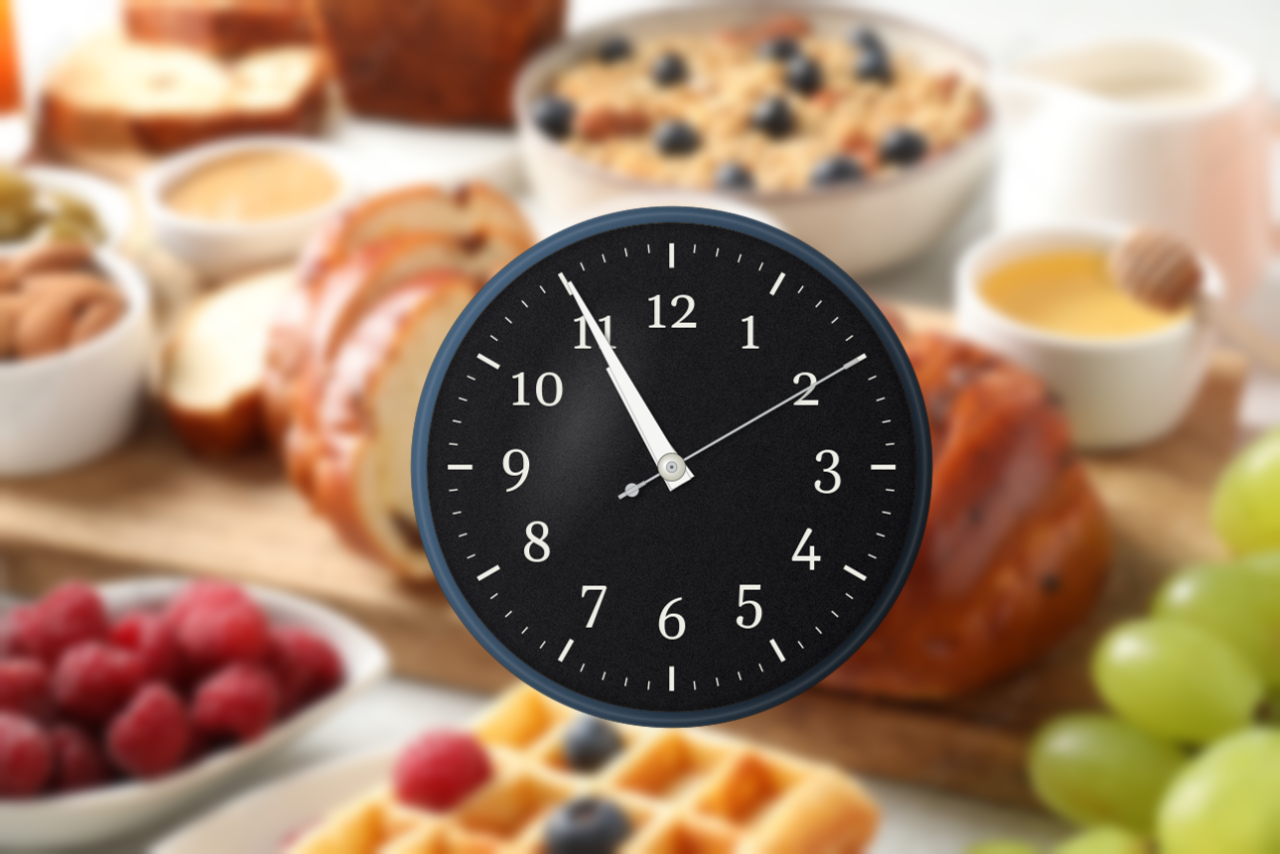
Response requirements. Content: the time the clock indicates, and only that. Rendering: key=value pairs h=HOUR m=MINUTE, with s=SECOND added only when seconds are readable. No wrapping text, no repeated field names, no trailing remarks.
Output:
h=10 m=55 s=10
